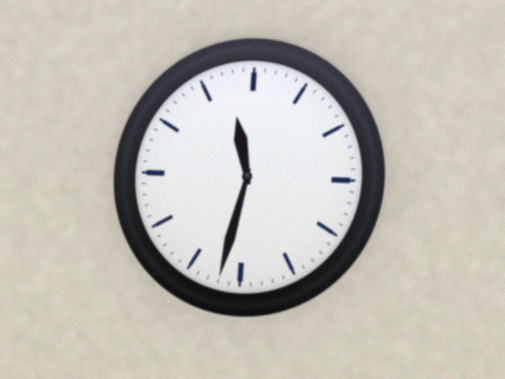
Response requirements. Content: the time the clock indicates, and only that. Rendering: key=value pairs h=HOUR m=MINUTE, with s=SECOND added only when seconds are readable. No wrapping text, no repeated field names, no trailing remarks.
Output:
h=11 m=32
